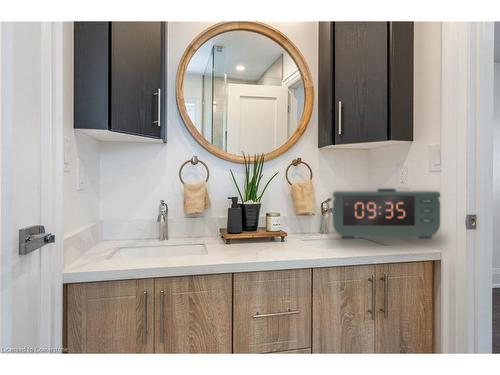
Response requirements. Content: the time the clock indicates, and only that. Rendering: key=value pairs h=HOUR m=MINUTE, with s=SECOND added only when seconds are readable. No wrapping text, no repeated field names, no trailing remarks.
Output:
h=9 m=35
